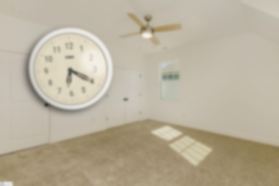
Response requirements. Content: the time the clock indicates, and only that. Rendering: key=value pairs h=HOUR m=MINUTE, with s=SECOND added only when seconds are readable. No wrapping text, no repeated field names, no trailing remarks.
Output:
h=6 m=20
